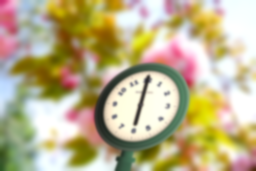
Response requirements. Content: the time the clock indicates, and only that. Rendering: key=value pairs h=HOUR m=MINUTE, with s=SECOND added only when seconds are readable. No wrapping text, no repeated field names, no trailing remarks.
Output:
h=6 m=0
